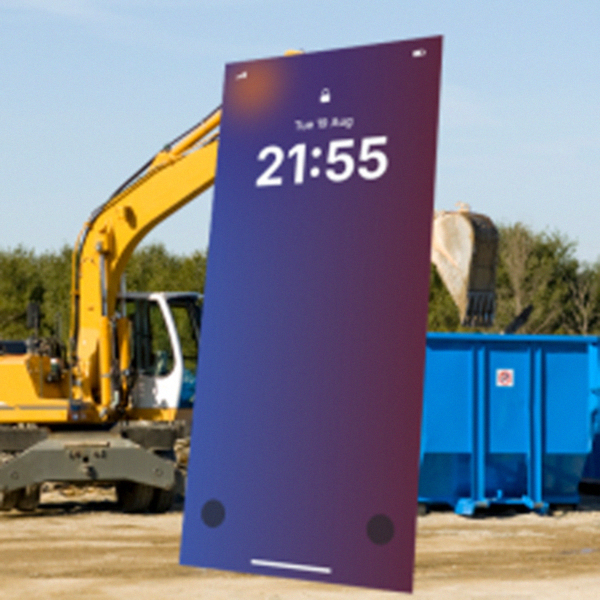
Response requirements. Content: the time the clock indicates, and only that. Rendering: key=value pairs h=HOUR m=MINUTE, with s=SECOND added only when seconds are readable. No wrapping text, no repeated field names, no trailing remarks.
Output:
h=21 m=55
